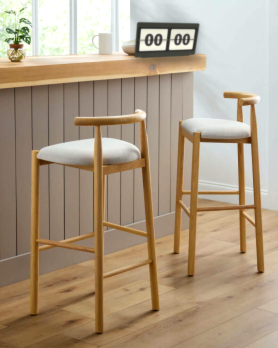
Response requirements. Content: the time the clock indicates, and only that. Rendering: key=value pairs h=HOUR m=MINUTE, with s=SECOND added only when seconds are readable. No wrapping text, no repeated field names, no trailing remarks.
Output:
h=0 m=0
